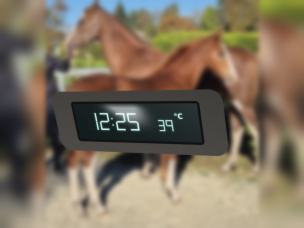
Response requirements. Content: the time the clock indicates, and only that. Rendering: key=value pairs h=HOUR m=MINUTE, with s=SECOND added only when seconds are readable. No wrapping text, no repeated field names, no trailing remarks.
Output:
h=12 m=25
